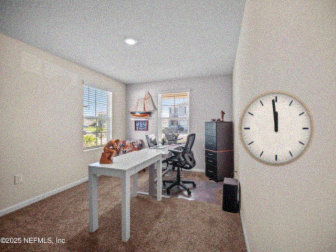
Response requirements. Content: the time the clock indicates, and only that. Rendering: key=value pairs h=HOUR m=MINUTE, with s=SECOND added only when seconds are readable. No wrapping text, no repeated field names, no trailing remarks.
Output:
h=11 m=59
